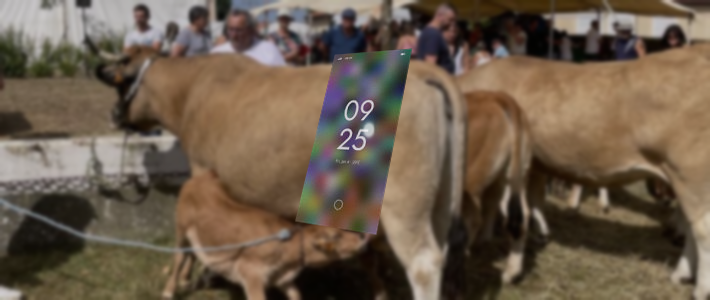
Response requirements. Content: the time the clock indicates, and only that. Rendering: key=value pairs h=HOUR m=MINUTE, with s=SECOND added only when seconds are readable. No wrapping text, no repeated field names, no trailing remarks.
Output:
h=9 m=25
